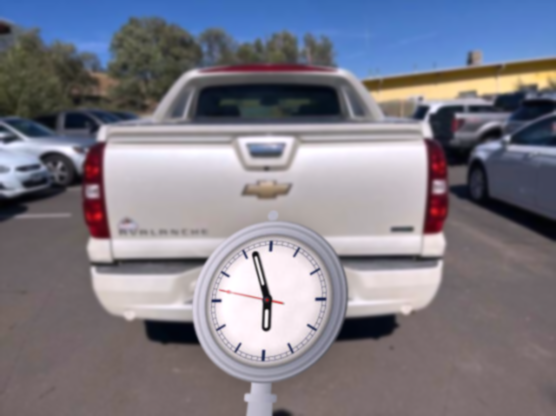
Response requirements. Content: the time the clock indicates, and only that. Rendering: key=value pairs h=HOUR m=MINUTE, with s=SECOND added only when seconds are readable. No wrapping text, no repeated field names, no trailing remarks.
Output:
h=5 m=56 s=47
